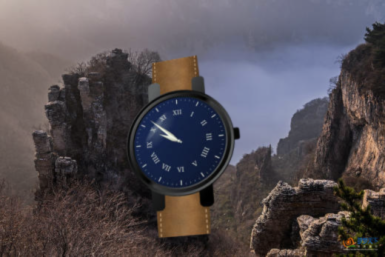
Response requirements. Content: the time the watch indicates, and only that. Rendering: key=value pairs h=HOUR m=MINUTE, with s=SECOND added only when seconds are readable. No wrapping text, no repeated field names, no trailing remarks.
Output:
h=9 m=52
